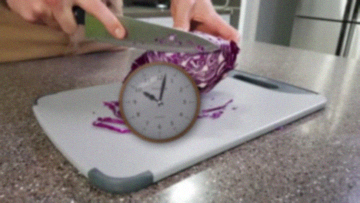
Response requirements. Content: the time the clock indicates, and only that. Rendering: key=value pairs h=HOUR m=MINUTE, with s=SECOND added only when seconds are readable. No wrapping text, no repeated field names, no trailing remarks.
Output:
h=10 m=2
